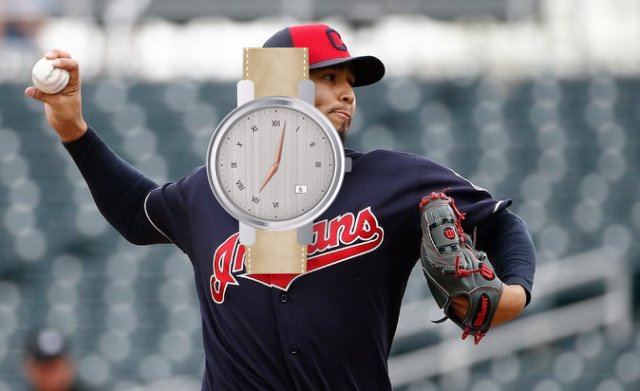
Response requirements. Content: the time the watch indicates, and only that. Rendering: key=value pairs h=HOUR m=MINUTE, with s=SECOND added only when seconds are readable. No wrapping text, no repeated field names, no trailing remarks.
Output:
h=7 m=2
